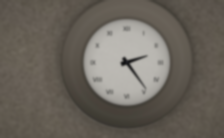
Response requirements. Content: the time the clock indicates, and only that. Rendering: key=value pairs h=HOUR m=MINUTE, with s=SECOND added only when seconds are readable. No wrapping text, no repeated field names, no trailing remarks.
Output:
h=2 m=24
